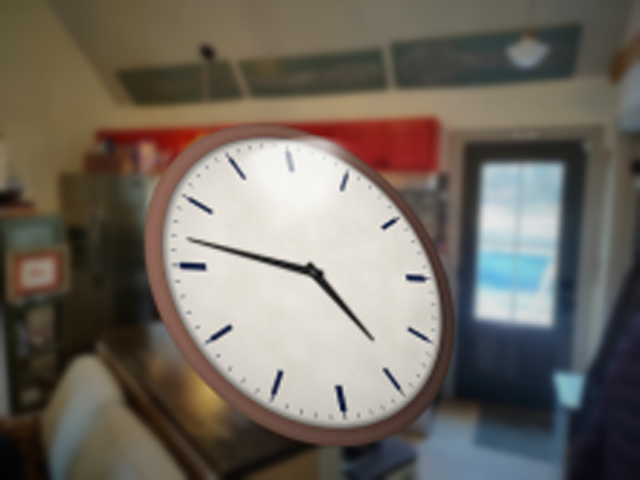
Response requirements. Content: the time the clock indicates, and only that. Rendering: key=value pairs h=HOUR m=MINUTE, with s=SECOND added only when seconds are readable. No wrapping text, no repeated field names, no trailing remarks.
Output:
h=4 m=47
